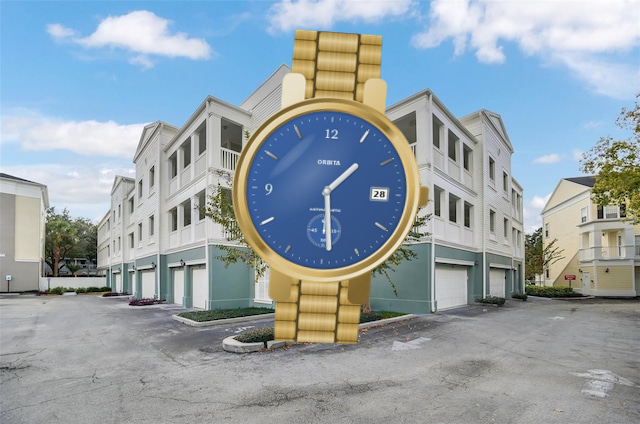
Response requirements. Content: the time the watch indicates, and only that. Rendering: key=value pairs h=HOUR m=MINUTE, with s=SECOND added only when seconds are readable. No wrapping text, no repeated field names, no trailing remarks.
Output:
h=1 m=29
